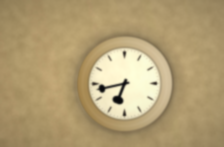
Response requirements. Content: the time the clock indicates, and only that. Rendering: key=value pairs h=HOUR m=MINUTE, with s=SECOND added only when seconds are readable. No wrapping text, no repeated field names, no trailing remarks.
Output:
h=6 m=43
